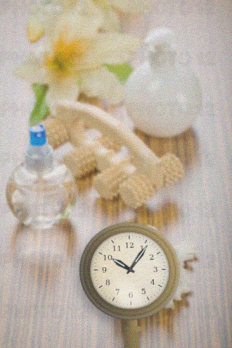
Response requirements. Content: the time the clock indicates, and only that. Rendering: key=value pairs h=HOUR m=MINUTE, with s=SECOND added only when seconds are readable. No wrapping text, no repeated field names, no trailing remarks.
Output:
h=10 m=6
